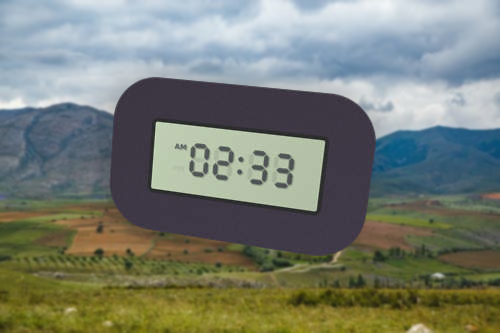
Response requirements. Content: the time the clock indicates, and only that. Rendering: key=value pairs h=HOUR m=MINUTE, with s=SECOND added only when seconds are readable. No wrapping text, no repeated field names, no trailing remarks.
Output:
h=2 m=33
